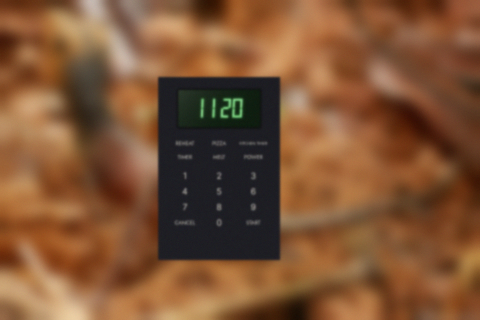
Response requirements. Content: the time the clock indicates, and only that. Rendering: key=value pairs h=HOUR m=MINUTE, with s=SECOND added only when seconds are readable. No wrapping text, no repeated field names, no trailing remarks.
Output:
h=11 m=20
